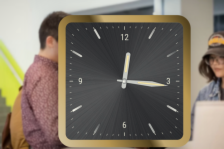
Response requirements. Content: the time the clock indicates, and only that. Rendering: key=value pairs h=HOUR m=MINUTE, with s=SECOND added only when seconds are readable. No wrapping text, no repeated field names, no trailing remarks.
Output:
h=12 m=16
